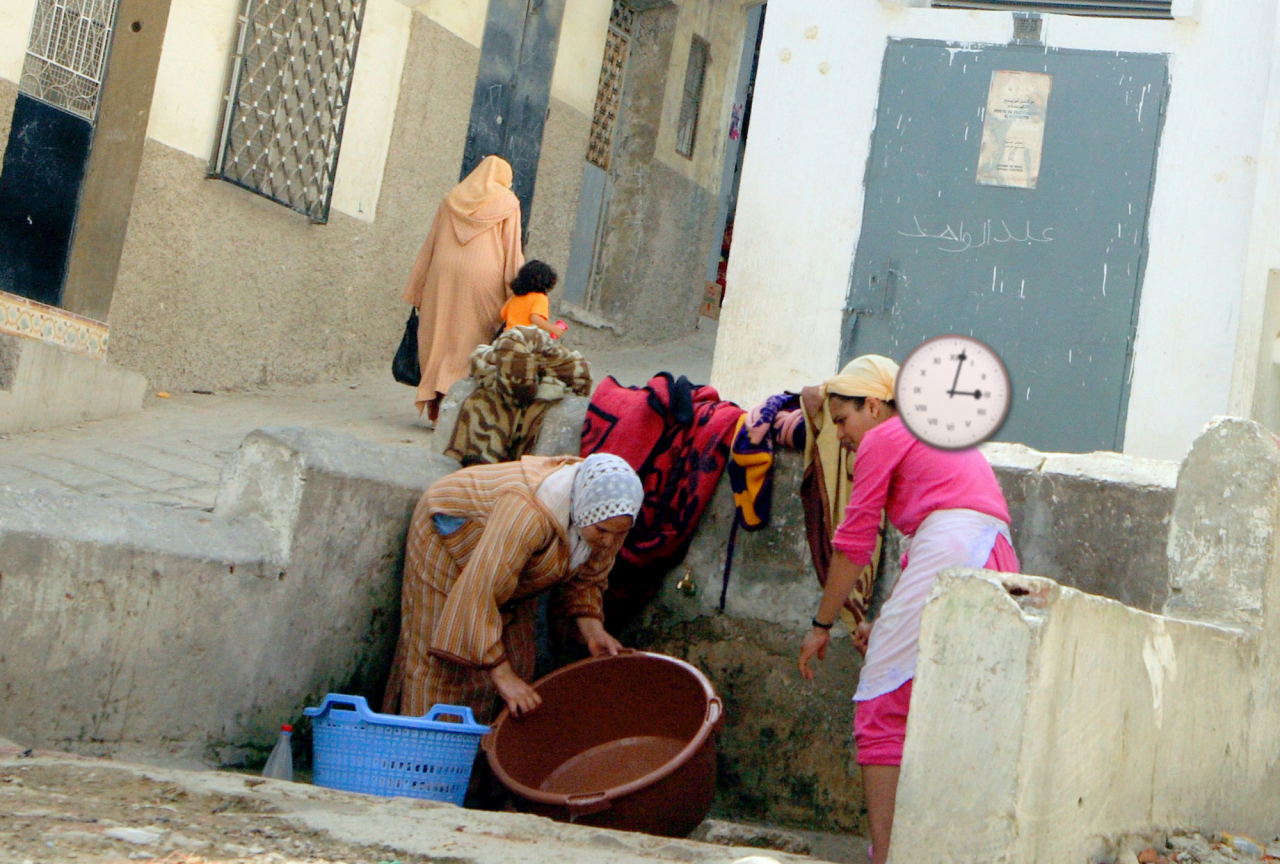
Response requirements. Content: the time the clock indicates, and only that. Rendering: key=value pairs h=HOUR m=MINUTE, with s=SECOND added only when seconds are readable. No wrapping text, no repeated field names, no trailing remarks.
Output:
h=3 m=2
